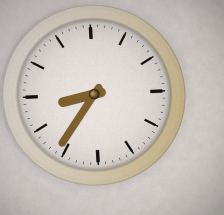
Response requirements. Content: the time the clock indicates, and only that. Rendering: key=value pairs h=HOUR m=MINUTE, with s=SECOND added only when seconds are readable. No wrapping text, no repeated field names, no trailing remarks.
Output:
h=8 m=36
